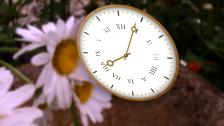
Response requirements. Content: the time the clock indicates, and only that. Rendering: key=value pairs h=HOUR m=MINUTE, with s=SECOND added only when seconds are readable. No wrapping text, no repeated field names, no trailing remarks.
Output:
h=8 m=4
